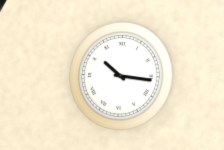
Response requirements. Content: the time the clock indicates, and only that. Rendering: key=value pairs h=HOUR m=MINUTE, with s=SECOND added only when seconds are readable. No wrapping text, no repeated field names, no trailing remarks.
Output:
h=10 m=16
